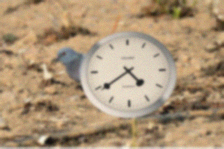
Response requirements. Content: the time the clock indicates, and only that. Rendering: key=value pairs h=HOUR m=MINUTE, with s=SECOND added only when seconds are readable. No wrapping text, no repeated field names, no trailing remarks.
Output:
h=4 m=39
